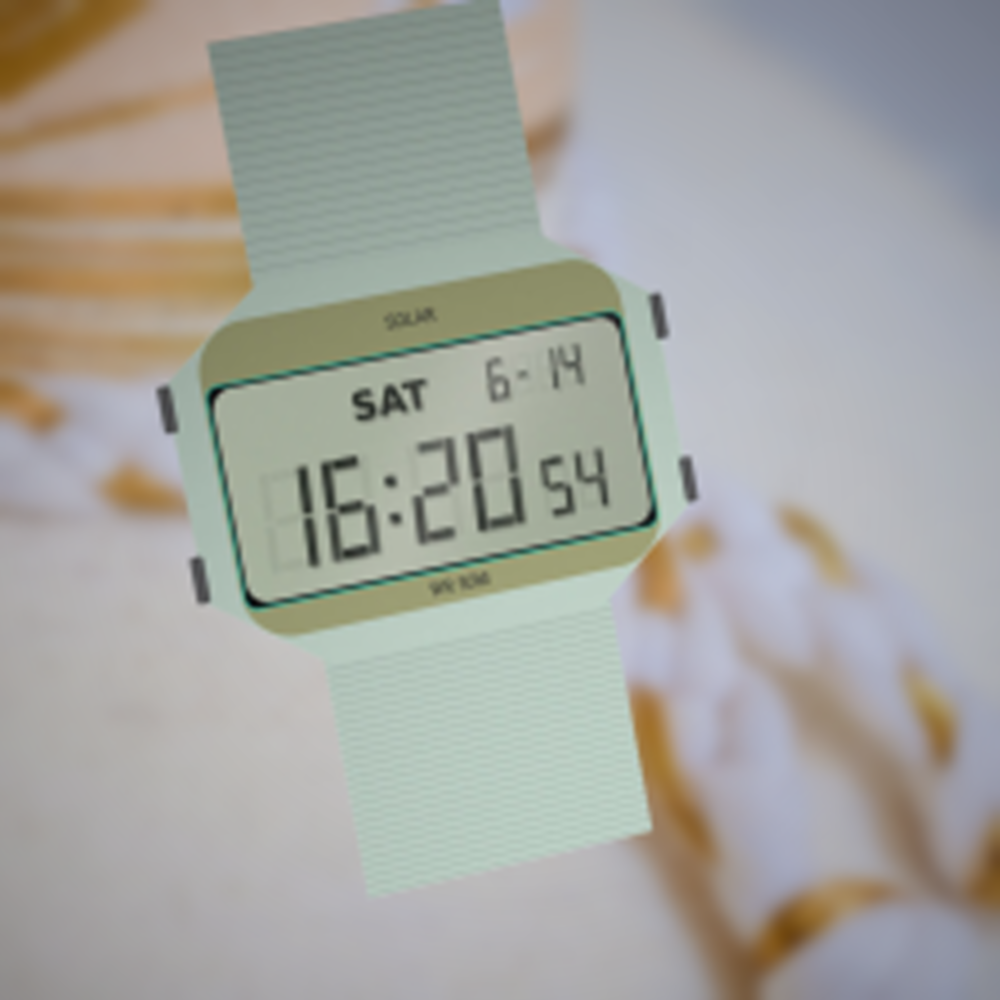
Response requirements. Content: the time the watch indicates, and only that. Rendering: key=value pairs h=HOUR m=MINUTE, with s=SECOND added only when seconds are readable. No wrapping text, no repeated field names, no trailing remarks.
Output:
h=16 m=20 s=54
